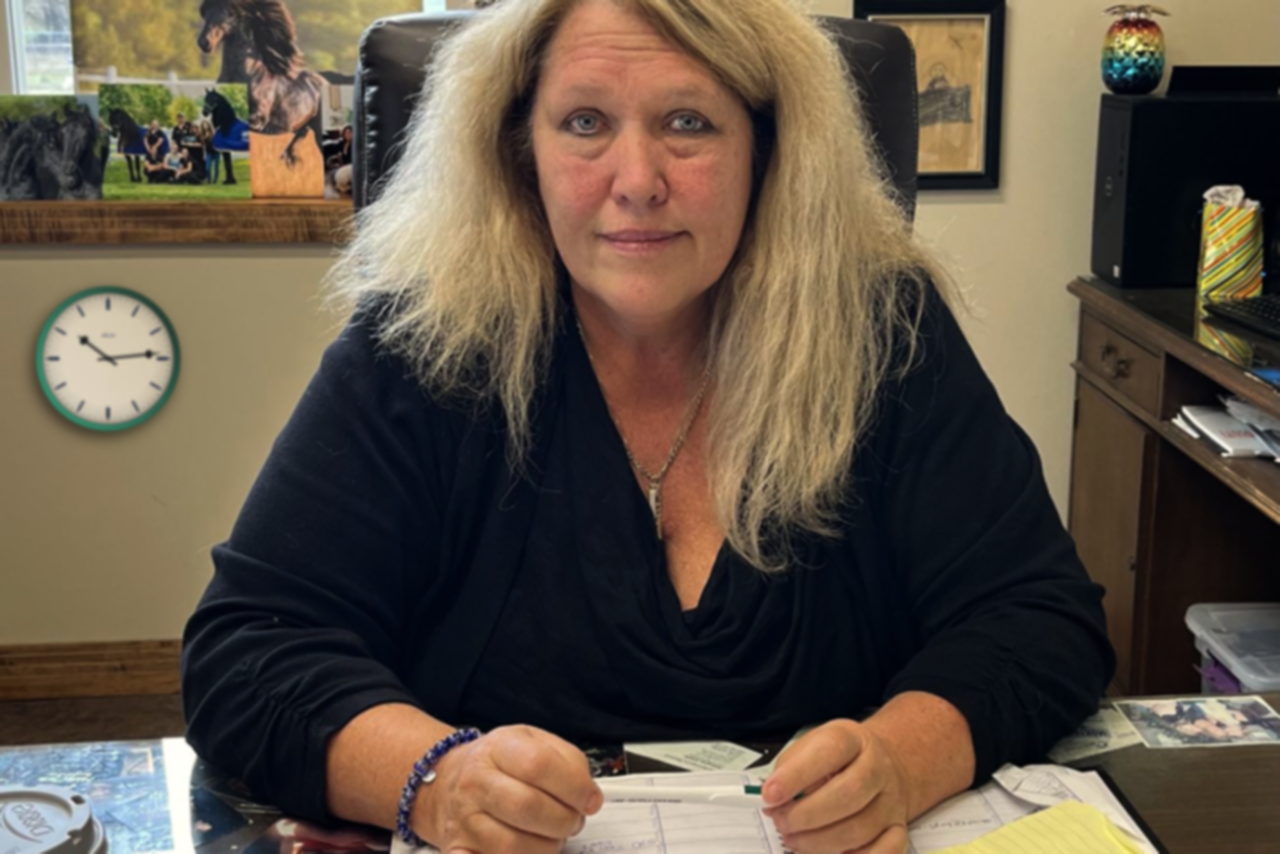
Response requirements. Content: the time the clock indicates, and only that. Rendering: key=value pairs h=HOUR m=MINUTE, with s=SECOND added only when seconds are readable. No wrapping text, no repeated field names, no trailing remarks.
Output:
h=10 m=14
